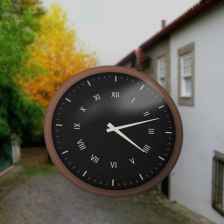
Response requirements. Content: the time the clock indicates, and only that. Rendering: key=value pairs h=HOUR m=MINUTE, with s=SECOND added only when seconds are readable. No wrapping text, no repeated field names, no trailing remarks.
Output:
h=4 m=12
